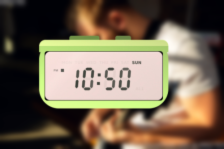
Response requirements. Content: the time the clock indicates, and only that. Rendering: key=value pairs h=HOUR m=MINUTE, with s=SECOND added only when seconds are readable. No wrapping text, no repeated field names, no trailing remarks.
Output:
h=10 m=50
